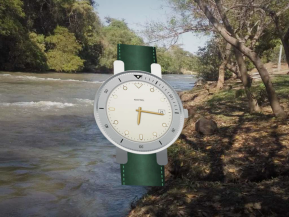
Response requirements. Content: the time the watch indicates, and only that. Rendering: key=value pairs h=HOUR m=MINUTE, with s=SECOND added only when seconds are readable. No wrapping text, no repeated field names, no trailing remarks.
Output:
h=6 m=16
